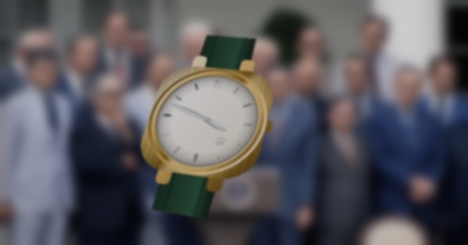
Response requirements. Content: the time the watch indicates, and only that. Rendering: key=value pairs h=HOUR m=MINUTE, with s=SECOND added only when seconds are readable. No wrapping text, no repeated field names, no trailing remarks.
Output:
h=3 m=48
